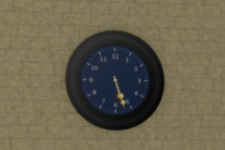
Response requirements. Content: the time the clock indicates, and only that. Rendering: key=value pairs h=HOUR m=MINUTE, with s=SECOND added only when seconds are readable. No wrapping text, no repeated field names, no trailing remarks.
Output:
h=5 m=27
